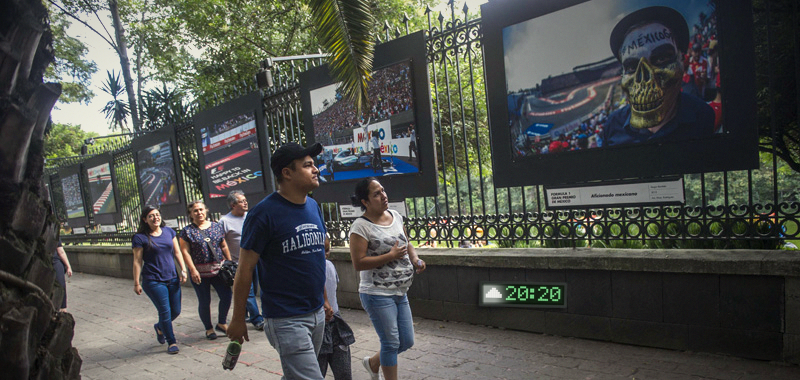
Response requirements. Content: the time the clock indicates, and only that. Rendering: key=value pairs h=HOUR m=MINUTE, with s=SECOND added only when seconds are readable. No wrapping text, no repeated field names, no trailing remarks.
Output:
h=20 m=20
